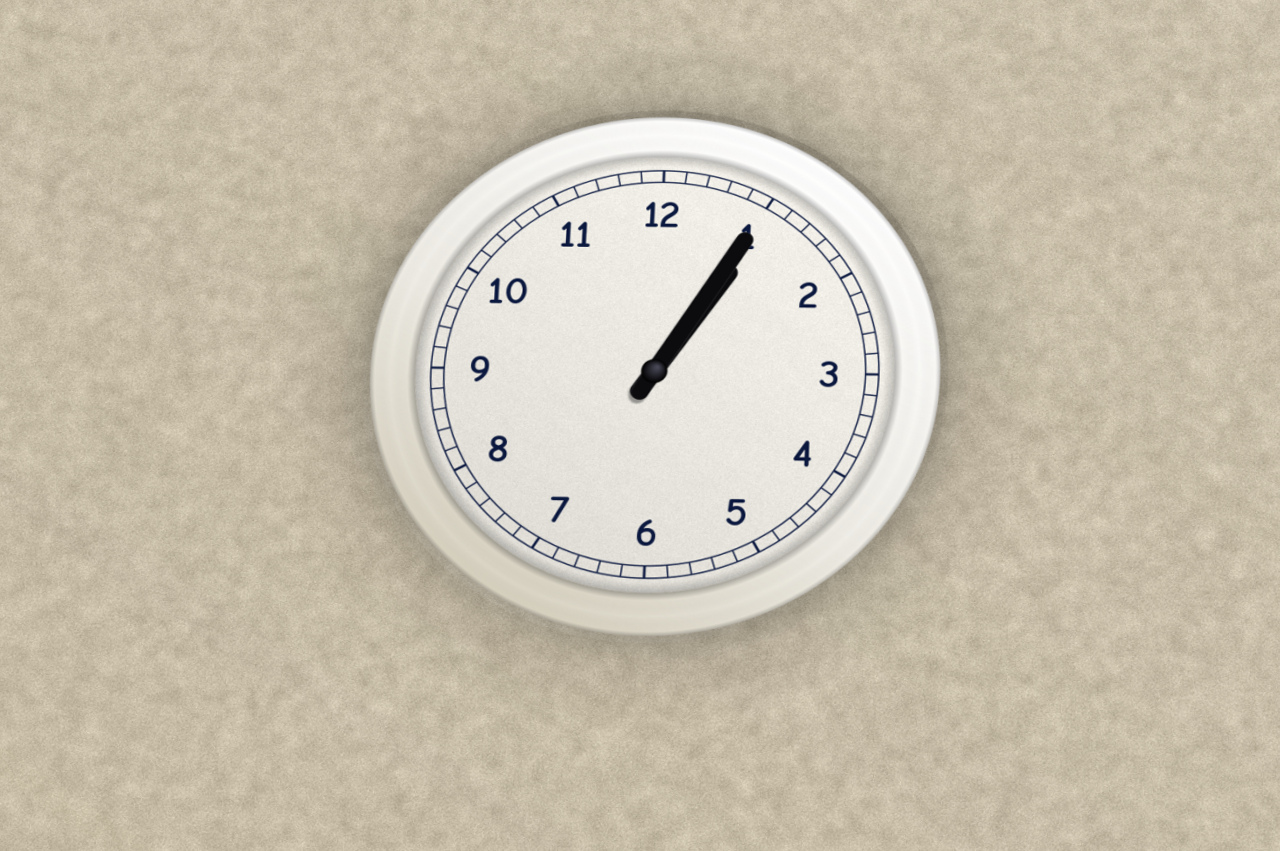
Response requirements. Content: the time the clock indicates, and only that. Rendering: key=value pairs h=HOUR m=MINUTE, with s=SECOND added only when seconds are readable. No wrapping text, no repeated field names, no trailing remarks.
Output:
h=1 m=5
